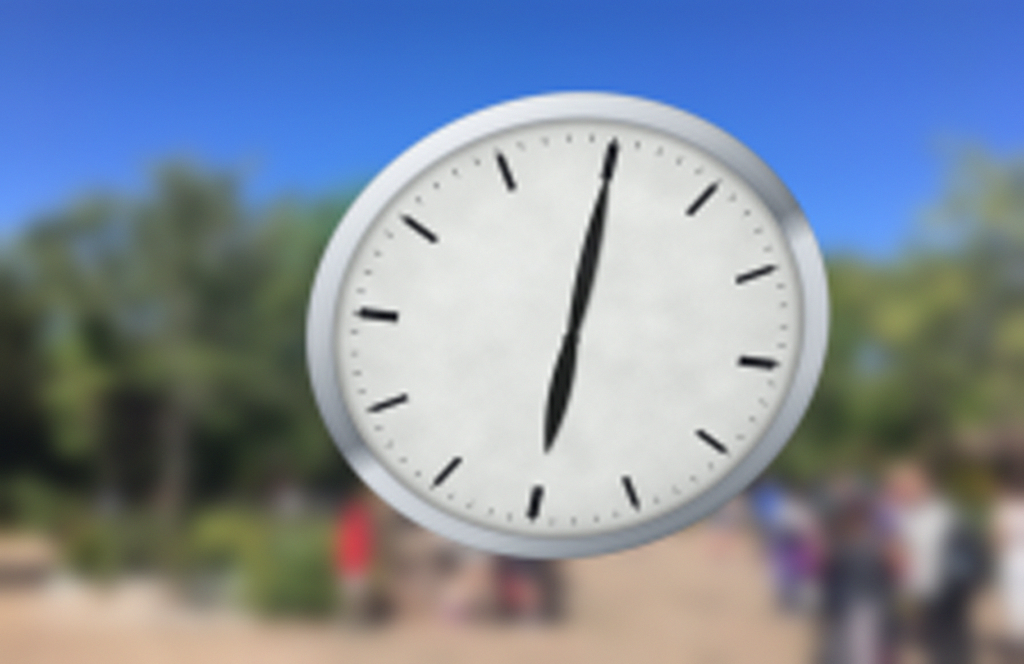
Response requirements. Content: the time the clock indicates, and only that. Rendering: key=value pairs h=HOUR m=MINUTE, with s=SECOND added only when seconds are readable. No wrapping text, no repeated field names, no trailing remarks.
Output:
h=6 m=0
